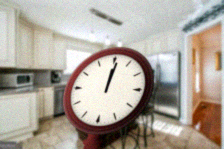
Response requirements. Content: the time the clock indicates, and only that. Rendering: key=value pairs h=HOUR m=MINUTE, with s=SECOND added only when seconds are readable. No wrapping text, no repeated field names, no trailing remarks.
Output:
h=12 m=1
